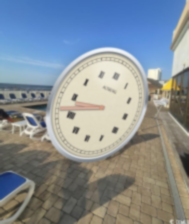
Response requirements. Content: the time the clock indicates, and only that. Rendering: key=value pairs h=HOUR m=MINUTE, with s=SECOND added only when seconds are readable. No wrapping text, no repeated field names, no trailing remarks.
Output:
h=8 m=42
